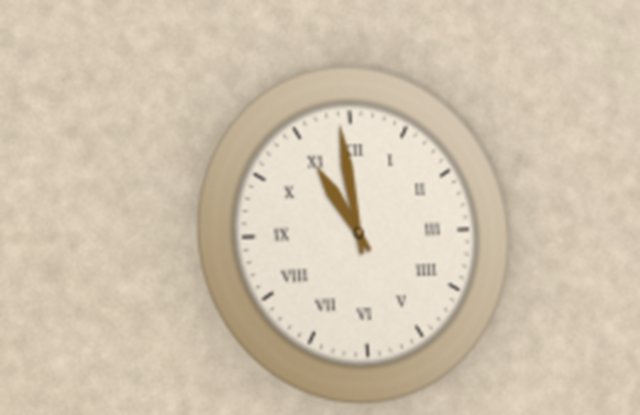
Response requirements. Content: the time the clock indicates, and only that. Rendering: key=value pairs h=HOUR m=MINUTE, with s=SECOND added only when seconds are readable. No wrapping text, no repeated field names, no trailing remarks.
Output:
h=10 m=59
